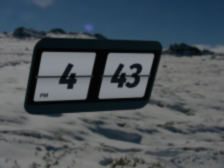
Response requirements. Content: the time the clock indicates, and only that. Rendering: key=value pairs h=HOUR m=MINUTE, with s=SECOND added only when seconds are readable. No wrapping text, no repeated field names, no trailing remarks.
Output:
h=4 m=43
